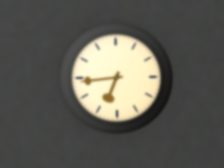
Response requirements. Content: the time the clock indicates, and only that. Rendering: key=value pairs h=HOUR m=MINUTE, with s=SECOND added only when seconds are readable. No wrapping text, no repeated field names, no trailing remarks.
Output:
h=6 m=44
